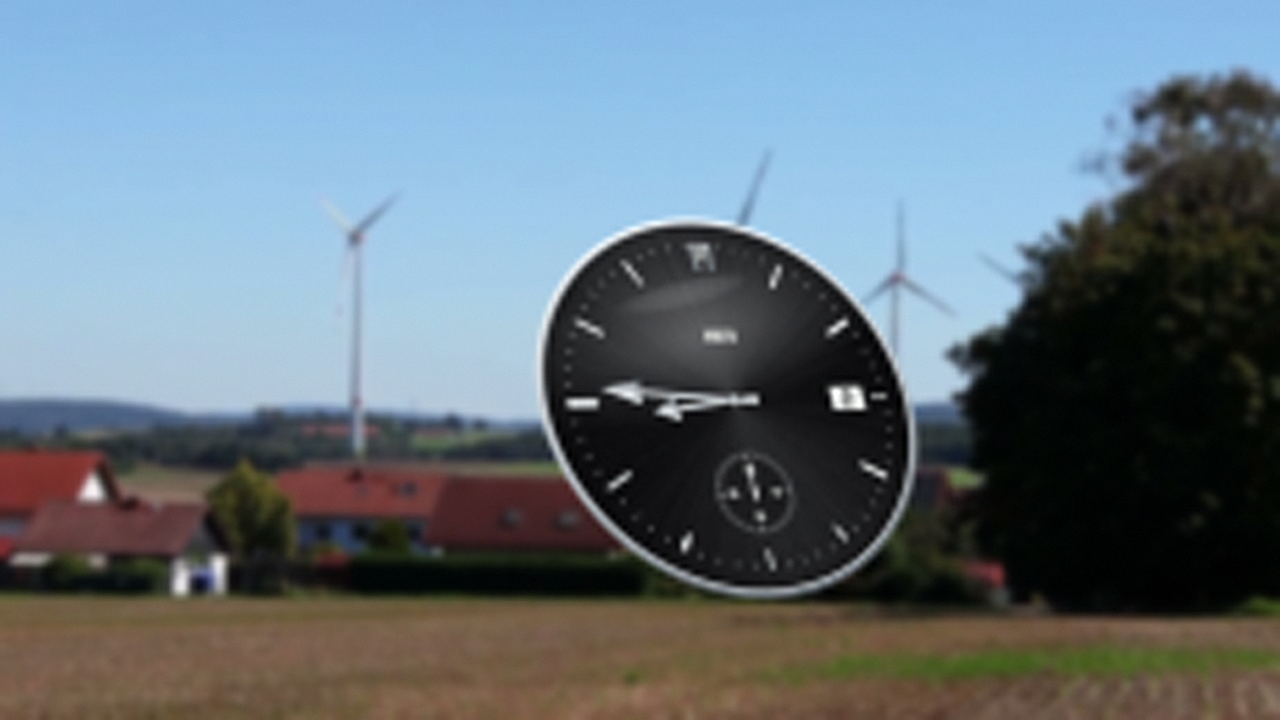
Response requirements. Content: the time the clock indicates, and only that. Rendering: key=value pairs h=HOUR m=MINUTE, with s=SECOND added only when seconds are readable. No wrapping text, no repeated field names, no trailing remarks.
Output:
h=8 m=46
